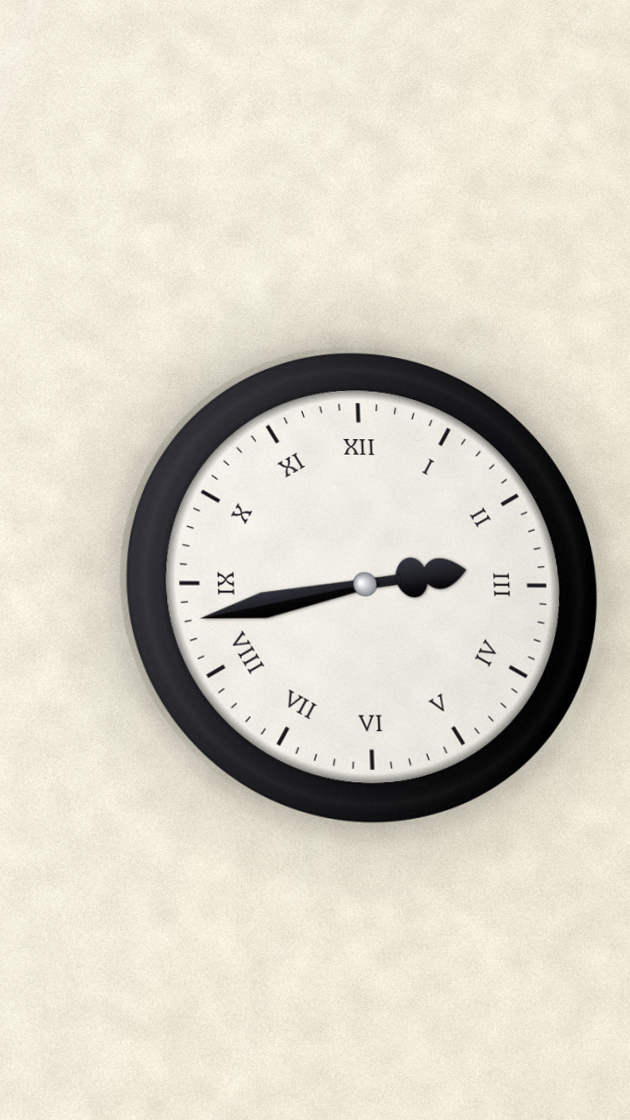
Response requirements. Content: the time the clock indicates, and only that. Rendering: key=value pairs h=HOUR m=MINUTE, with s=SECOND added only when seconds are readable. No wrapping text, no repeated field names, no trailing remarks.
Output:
h=2 m=43
